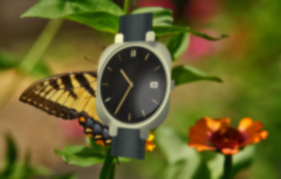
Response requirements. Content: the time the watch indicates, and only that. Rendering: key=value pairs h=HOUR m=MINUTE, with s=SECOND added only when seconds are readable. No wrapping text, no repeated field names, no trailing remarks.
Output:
h=10 m=35
